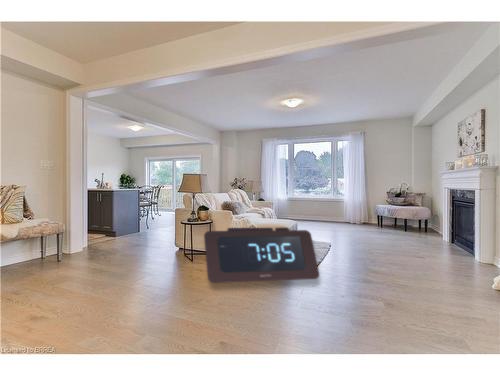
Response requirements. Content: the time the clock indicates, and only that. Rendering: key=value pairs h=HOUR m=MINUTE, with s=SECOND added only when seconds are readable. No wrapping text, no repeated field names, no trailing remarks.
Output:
h=7 m=5
